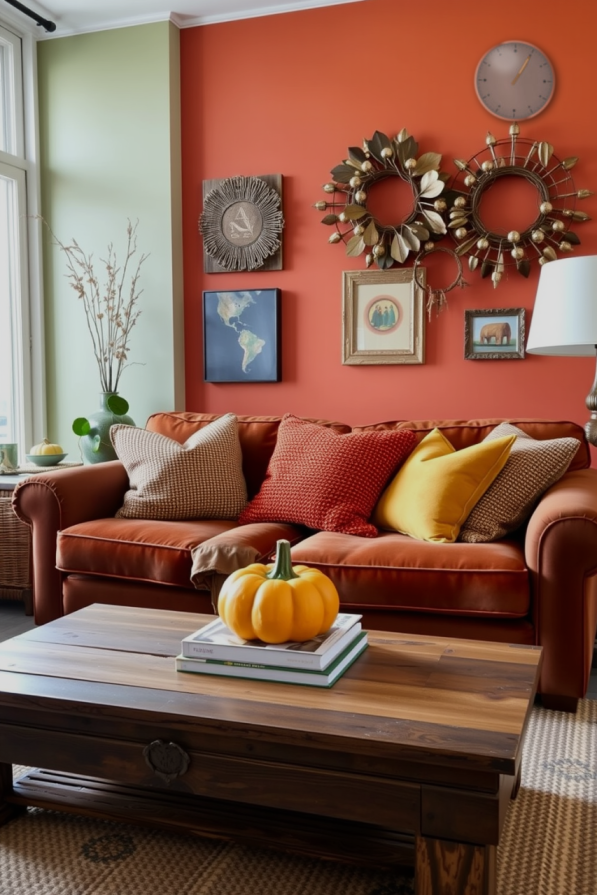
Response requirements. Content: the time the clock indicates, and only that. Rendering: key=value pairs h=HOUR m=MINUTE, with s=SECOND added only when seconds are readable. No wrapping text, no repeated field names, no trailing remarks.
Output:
h=1 m=5
